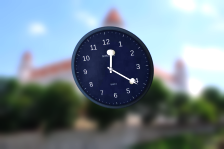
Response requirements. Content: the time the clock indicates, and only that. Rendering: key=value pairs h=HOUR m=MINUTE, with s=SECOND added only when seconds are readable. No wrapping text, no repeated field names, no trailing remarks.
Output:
h=12 m=21
